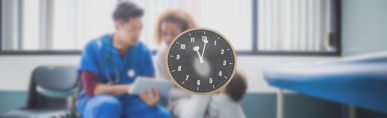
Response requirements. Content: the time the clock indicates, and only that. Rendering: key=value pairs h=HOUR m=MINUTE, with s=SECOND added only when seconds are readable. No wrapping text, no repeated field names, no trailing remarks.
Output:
h=11 m=1
